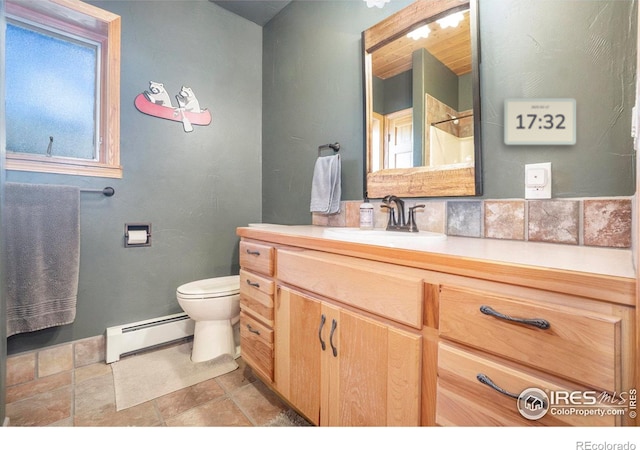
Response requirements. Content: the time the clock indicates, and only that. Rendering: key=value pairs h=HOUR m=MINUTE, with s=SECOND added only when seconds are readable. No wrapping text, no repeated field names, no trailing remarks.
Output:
h=17 m=32
